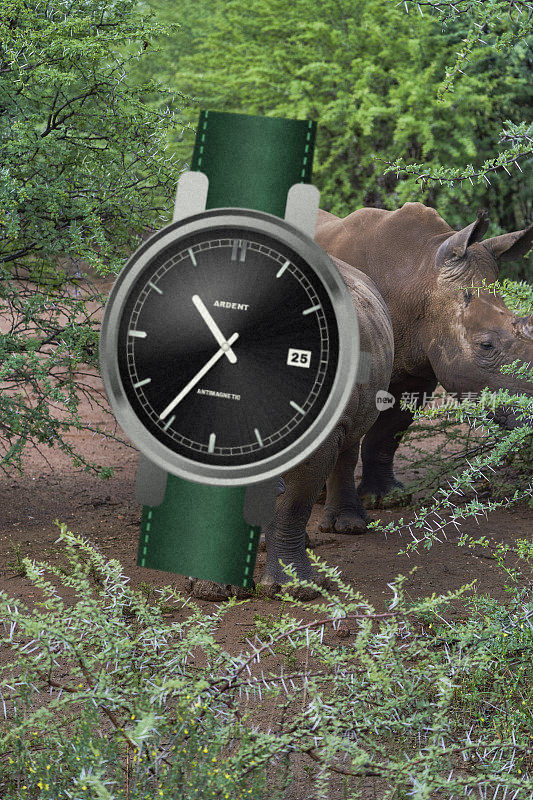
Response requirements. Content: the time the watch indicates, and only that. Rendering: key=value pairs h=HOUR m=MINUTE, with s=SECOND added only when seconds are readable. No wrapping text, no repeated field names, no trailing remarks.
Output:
h=10 m=36
